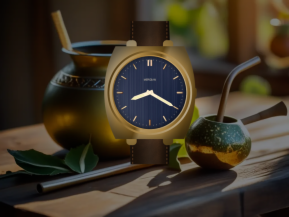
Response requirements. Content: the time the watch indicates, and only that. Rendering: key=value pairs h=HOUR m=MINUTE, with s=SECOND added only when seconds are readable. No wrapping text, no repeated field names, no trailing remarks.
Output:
h=8 m=20
